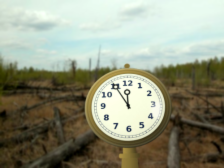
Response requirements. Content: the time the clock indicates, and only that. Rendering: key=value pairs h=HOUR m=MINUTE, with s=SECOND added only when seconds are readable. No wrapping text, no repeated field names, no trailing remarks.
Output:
h=11 m=55
